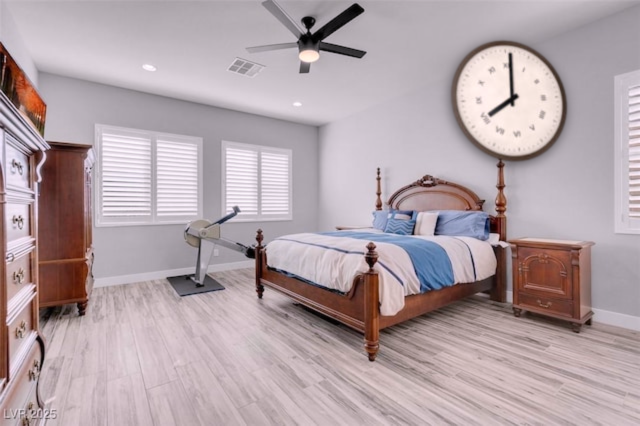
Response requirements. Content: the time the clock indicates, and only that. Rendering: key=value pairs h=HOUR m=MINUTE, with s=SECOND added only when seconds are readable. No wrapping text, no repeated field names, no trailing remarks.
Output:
h=8 m=1
